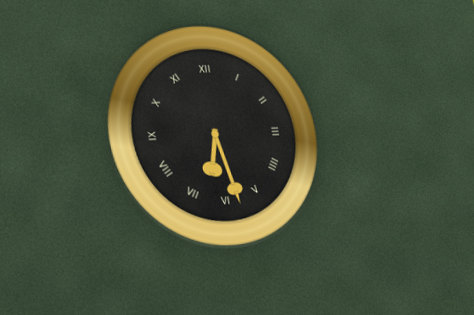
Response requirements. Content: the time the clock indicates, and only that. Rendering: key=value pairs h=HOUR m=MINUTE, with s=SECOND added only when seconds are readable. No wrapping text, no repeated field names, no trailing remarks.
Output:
h=6 m=28
